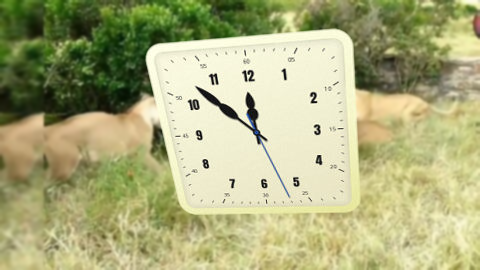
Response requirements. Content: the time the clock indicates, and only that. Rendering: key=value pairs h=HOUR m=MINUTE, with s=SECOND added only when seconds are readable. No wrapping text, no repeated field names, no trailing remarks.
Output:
h=11 m=52 s=27
